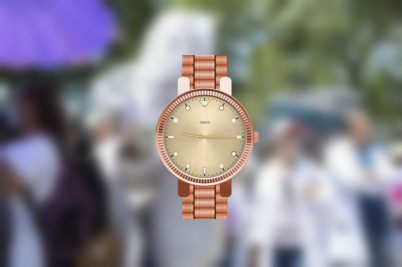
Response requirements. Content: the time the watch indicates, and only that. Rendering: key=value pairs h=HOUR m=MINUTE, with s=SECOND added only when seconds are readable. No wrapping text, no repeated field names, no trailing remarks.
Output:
h=9 m=15
